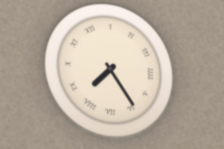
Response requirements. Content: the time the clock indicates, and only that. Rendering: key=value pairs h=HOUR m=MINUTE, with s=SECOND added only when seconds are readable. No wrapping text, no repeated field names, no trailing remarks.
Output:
h=8 m=29
